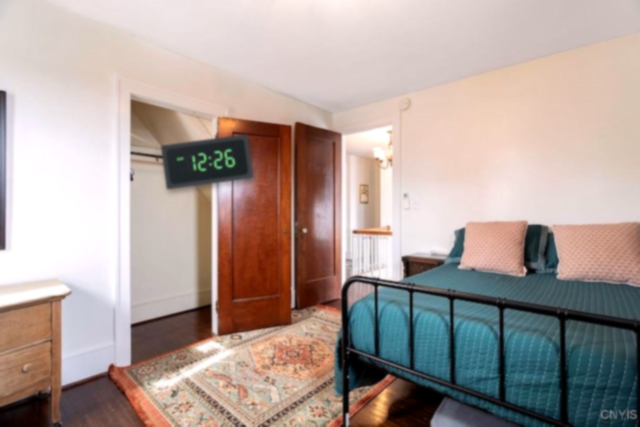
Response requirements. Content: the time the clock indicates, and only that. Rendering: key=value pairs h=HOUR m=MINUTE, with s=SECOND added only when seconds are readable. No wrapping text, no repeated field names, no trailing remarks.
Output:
h=12 m=26
